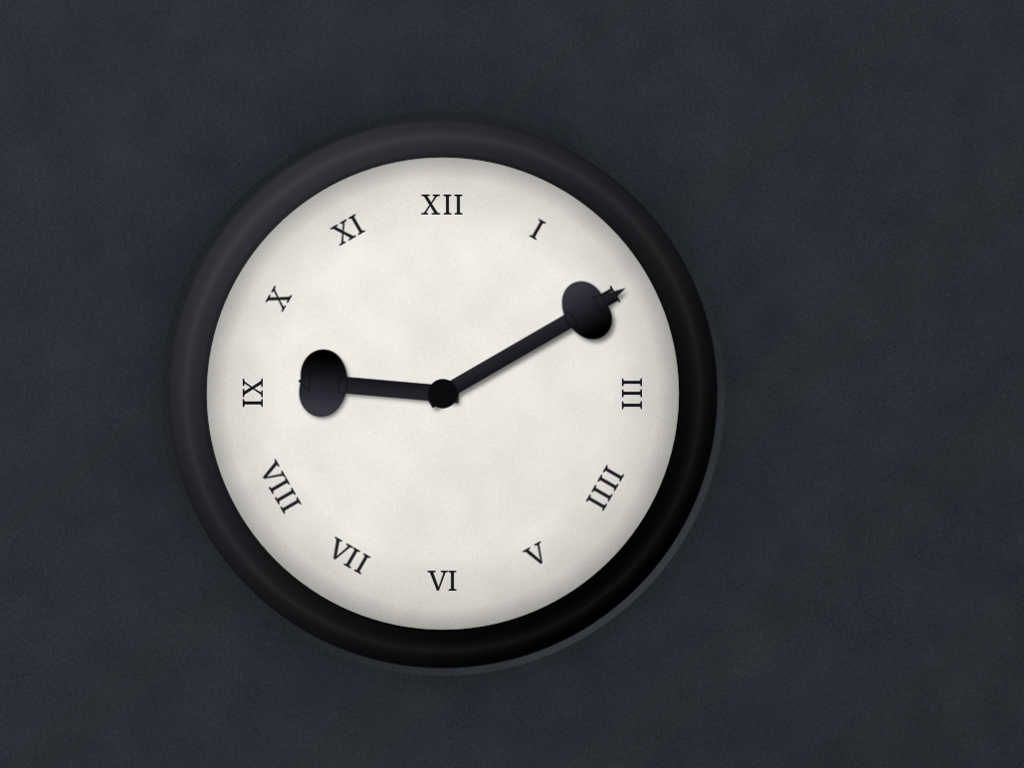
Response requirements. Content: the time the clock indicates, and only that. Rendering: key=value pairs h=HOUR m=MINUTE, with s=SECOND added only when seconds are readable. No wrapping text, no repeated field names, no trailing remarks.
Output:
h=9 m=10
